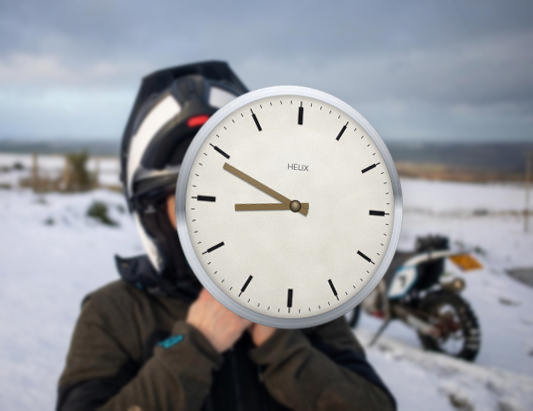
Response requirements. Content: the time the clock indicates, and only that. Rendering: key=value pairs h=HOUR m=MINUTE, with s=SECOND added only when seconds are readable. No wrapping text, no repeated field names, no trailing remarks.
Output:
h=8 m=49
